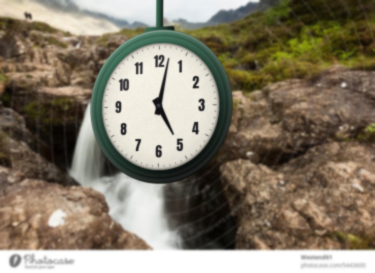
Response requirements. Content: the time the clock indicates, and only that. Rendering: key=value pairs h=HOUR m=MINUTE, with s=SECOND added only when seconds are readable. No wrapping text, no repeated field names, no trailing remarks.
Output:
h=5 m=2
